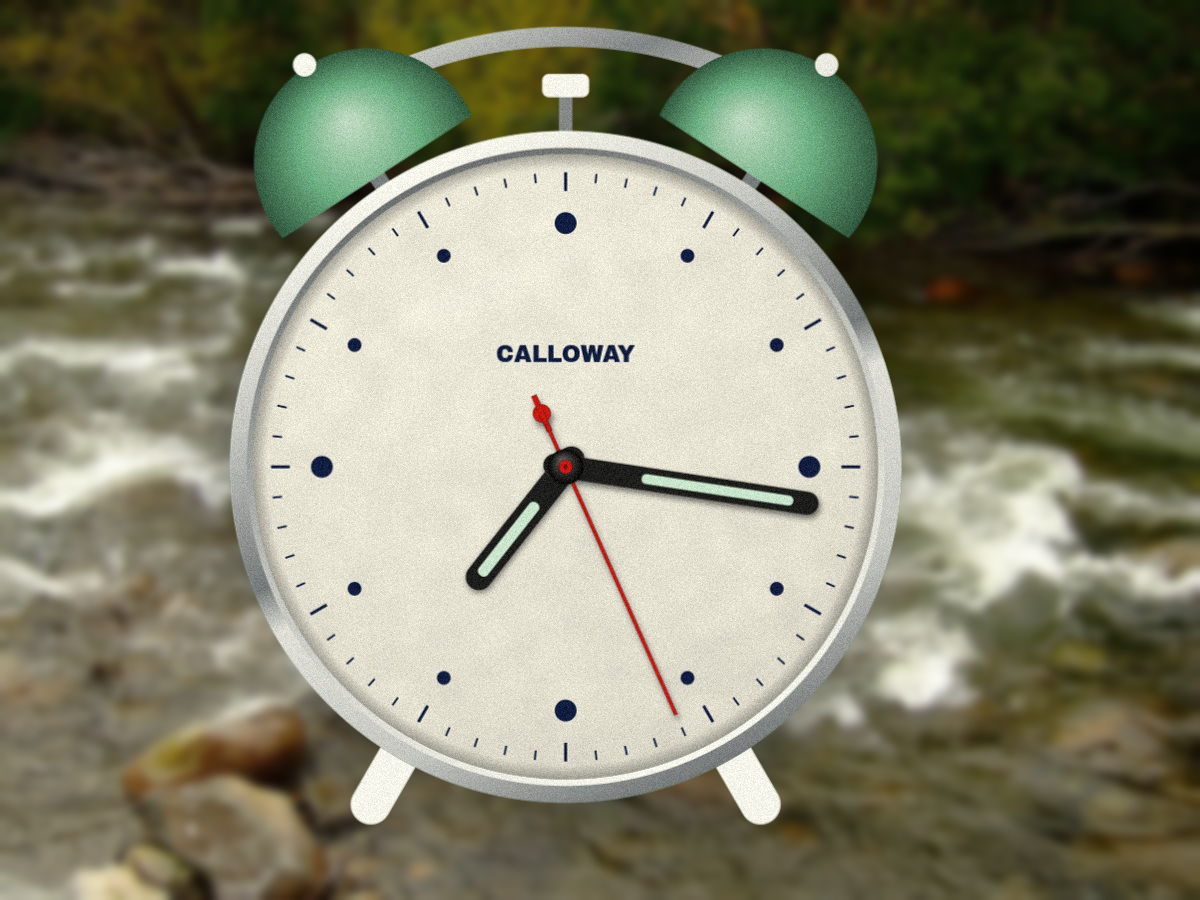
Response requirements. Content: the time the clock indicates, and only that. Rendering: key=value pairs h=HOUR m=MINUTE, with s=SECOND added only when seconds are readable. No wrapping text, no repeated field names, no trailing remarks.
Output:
h=7 m=16 s=26
